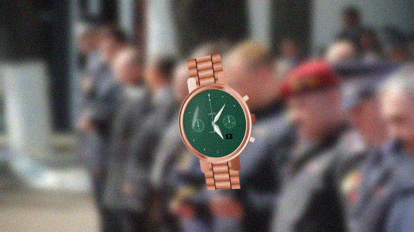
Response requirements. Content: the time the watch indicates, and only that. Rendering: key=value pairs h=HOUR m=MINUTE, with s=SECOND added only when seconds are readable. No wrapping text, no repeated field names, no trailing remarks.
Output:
h=5 m=7
